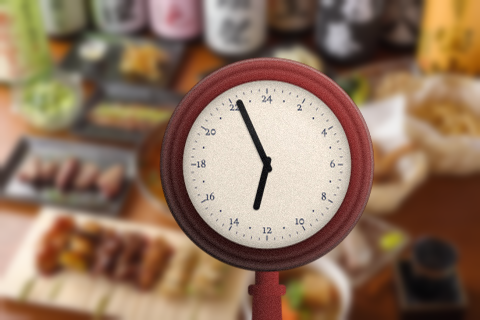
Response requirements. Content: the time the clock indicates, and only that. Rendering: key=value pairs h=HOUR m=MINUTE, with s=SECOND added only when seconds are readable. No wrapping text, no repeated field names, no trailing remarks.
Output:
h=12 m=56
